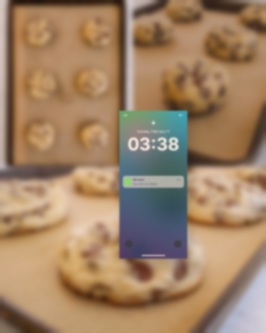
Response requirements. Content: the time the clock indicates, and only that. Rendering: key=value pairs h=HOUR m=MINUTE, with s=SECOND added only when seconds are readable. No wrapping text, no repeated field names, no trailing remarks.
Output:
h=3 m=38
